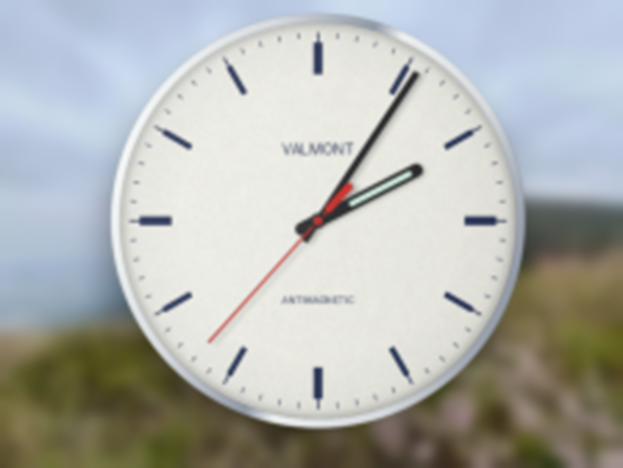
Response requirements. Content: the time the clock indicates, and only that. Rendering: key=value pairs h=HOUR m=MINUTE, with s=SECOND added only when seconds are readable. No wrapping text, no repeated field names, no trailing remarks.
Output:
h=2 m=5 s=37
